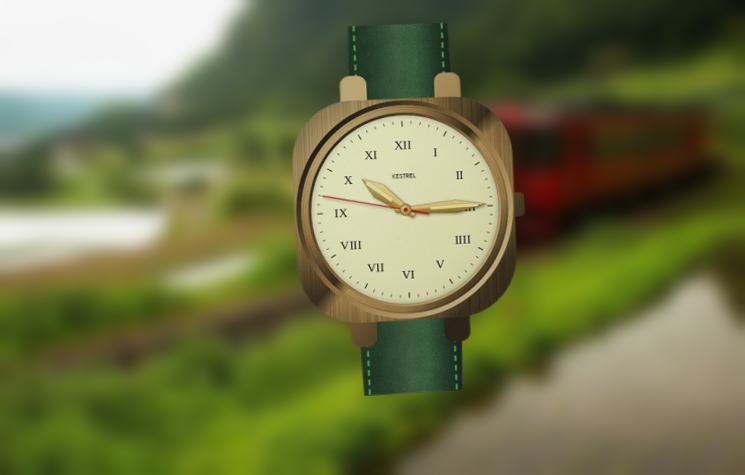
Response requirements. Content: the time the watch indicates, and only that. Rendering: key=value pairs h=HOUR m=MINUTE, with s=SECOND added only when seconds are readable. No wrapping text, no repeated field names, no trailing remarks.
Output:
h=10 m=14 s=47
